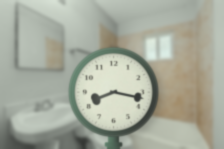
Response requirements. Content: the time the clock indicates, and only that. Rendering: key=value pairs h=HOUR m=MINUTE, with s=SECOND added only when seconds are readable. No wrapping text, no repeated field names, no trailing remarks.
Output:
h=8 m=17
